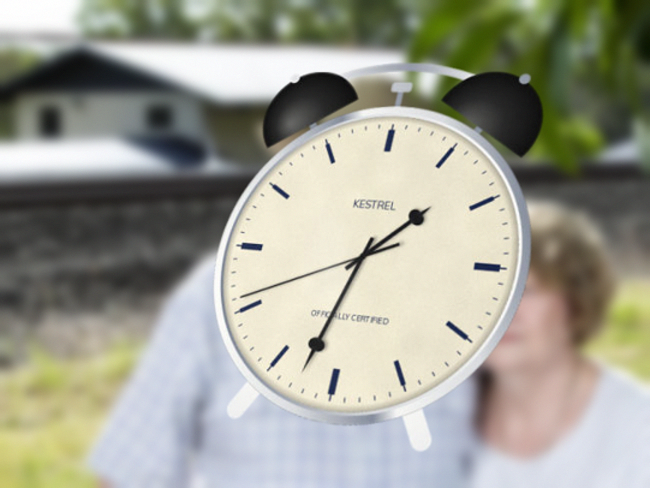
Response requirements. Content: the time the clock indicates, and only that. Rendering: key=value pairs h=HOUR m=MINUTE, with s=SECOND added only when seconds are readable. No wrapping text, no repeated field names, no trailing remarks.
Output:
h=1 m=32 s=41
